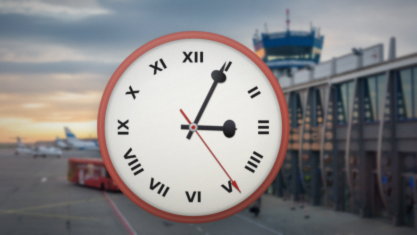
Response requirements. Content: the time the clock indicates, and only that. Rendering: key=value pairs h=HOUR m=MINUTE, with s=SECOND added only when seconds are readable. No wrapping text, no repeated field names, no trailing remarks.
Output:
h=3 m=4 s=24
